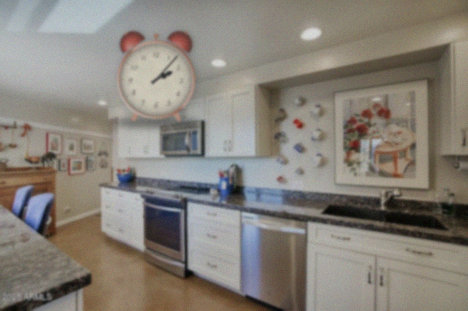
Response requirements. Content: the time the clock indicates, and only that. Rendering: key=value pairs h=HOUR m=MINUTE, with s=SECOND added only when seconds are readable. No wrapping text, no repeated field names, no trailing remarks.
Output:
h=2 m=7
